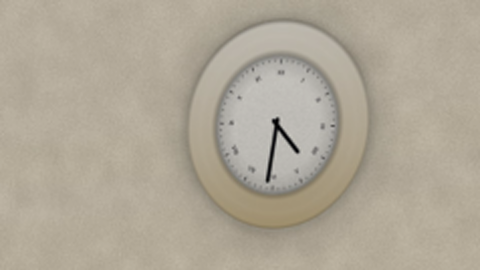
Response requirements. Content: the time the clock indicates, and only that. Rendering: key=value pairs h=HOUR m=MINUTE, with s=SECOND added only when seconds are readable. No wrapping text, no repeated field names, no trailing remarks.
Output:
h=4 m=31
